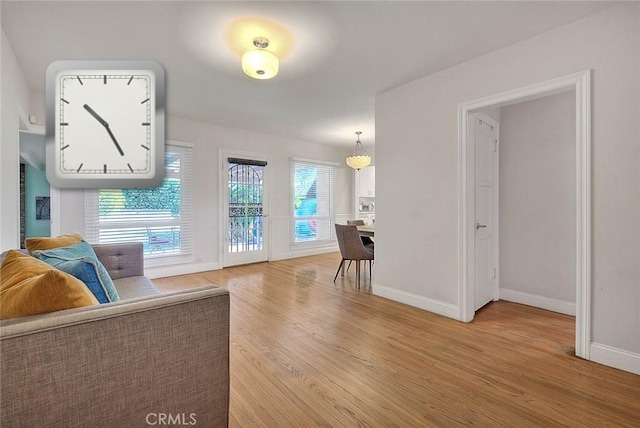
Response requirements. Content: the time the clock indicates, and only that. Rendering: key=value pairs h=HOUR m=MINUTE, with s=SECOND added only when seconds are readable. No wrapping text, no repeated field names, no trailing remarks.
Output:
h=10 m=25
